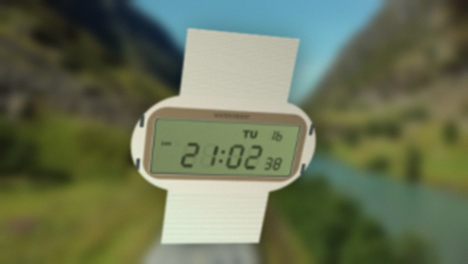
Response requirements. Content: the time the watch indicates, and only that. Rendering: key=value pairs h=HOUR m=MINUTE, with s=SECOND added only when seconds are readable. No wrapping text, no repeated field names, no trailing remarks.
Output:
h=21 m=2 s=38
